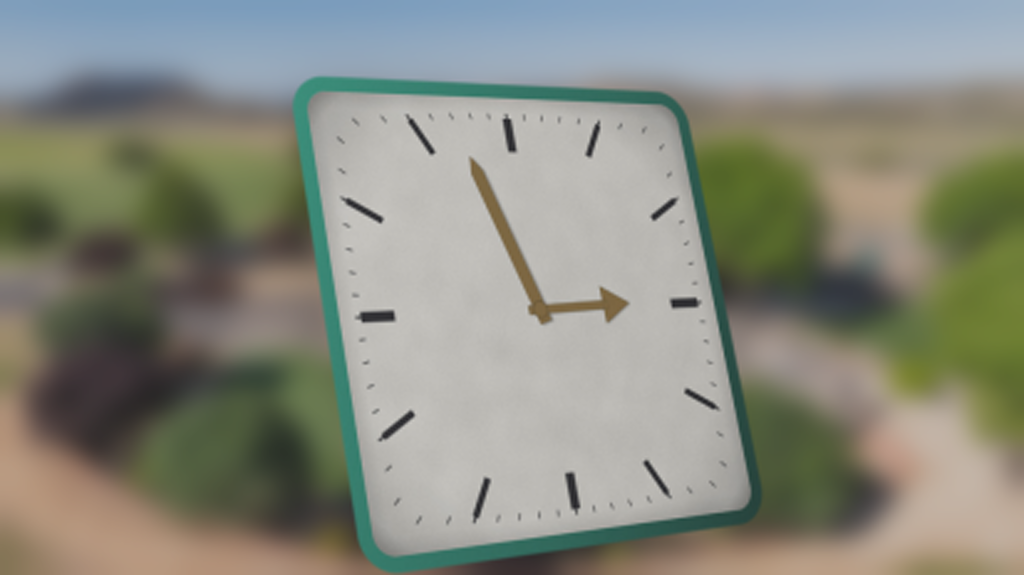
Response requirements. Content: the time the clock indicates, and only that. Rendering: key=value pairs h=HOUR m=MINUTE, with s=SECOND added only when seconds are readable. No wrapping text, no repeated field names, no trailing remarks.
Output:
h=2 m=57
